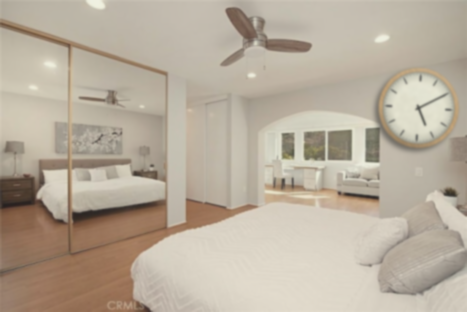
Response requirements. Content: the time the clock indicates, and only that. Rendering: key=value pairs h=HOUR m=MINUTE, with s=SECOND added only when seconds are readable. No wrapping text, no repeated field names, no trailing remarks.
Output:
h=5 m=10
